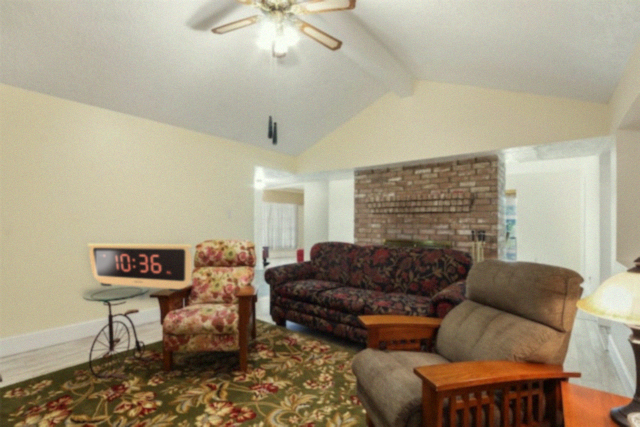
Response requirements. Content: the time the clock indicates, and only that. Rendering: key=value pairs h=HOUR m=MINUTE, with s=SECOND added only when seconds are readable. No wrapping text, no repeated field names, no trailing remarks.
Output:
h=10 m=36
